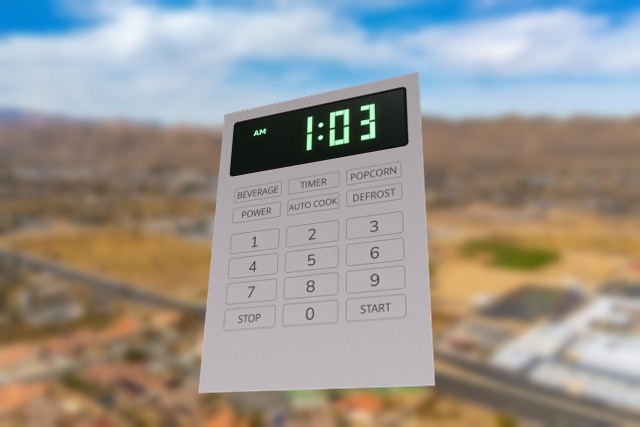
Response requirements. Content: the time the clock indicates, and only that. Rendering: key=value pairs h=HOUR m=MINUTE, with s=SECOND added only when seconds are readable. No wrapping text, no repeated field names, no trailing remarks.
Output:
h=1 m=3
